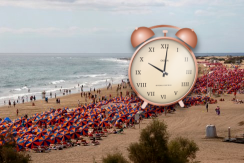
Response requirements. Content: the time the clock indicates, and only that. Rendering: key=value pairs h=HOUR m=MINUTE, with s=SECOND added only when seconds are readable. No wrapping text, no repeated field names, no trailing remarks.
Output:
h=10 m=1
